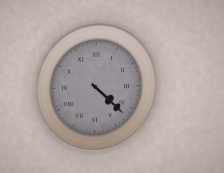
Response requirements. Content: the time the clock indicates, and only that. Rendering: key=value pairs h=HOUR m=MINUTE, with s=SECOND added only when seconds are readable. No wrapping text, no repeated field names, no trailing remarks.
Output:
h=4 m=22
